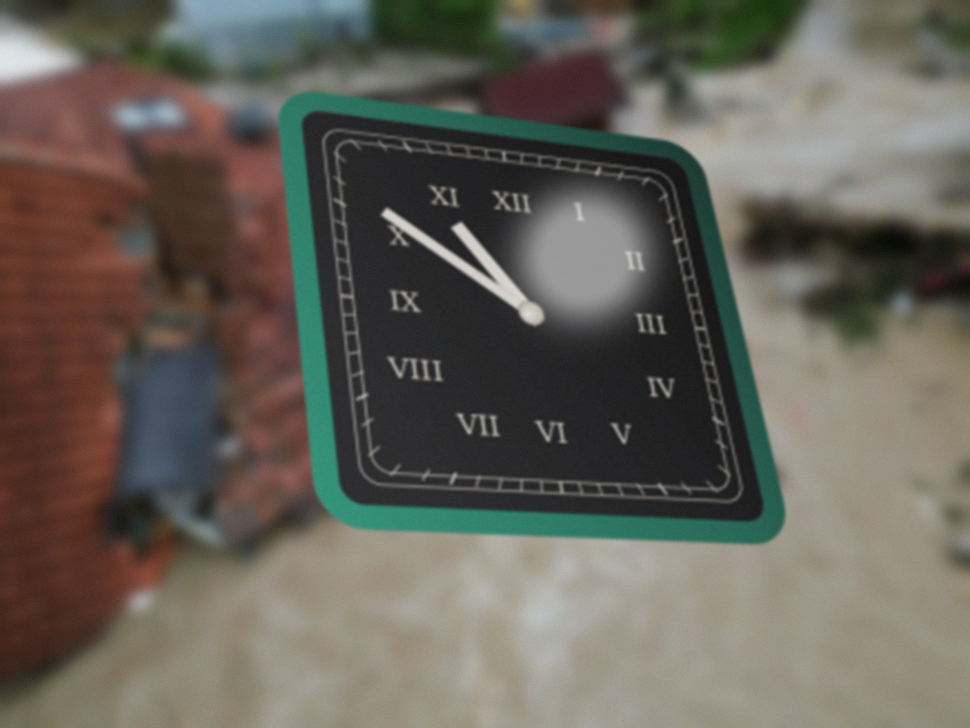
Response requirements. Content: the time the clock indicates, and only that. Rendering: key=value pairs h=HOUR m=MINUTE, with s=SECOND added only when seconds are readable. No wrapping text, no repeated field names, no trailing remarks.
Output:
h=10 m=51
